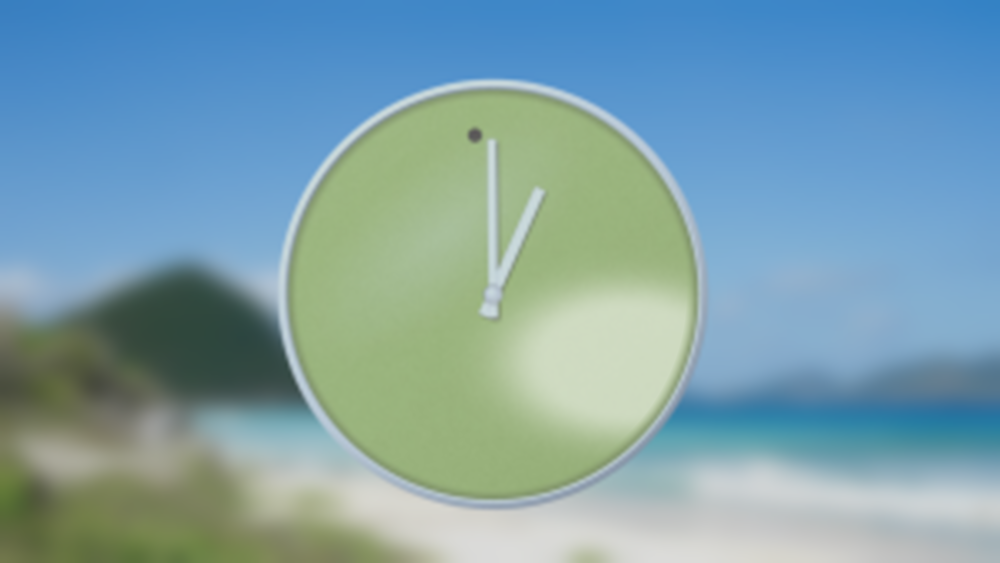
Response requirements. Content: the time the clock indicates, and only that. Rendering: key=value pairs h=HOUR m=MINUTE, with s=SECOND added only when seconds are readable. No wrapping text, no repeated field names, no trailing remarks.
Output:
h=1 m=1
